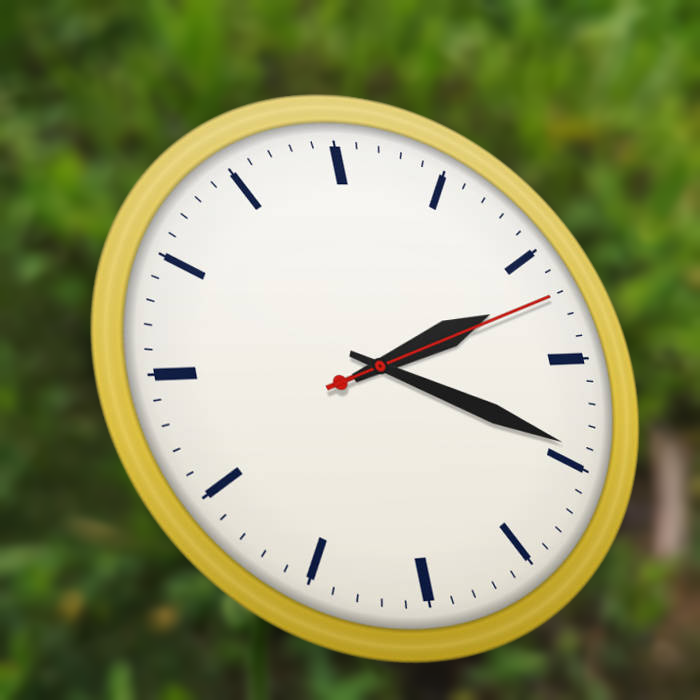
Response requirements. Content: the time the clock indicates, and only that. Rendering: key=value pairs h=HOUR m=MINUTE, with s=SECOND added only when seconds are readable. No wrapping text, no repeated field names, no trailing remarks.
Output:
h=2 m=19 s=12
